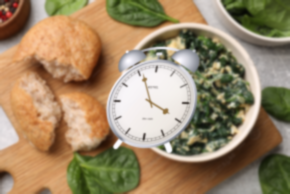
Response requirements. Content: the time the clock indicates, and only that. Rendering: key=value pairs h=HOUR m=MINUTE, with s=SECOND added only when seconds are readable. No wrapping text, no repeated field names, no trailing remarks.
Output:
h=3 m=56
